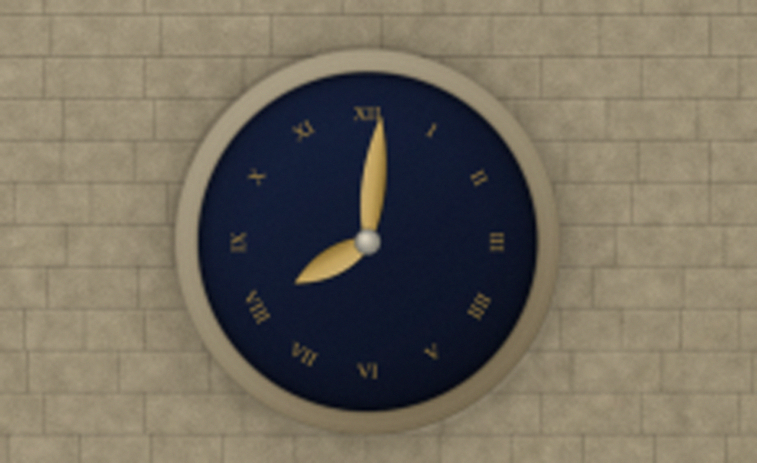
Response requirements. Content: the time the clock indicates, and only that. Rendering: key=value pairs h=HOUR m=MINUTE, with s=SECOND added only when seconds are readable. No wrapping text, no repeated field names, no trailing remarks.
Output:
h=8 m=1
